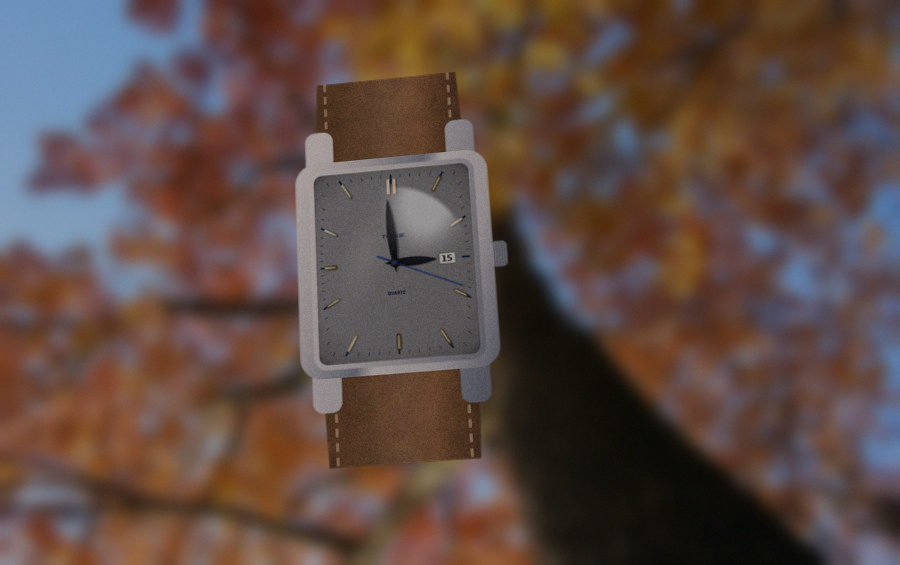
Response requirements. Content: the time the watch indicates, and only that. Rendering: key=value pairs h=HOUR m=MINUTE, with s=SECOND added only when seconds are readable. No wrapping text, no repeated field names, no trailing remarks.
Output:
h=2 m=59 s=19
